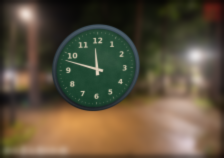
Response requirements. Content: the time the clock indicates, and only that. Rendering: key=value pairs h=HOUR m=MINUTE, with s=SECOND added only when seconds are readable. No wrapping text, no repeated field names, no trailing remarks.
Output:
h=11 m=48
